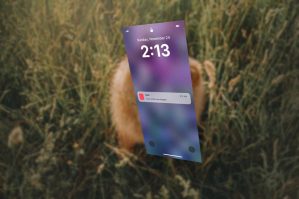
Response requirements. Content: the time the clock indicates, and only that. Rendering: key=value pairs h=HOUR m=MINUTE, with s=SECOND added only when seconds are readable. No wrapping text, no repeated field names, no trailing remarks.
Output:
h=2 m=13
